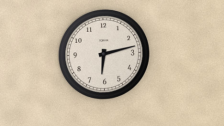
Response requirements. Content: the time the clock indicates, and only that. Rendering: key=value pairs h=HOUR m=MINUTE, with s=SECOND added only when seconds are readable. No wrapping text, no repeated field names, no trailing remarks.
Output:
h=6 m=13
